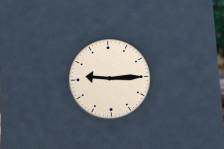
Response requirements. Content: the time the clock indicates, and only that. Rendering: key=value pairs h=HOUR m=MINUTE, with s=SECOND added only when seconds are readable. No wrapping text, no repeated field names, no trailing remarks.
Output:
h=9 m=15
